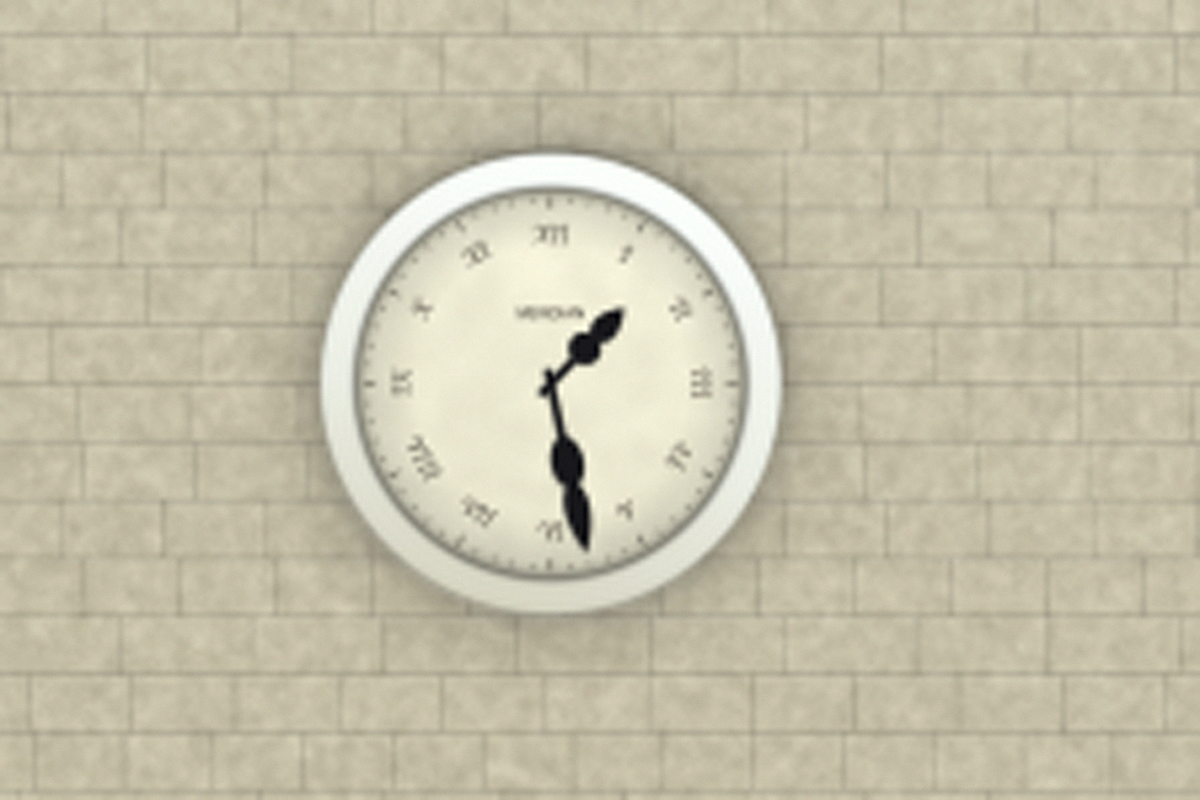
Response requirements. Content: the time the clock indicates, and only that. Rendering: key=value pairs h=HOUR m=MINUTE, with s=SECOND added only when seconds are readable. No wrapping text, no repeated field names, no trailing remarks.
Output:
h=1 m=28
